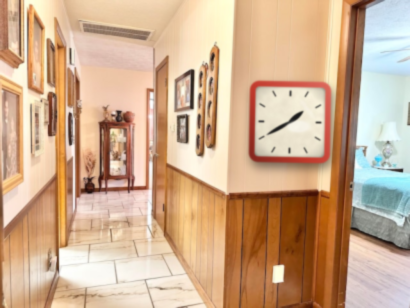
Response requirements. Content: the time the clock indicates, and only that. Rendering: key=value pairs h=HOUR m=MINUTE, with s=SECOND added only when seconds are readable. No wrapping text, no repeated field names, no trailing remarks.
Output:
h=1 m=40
